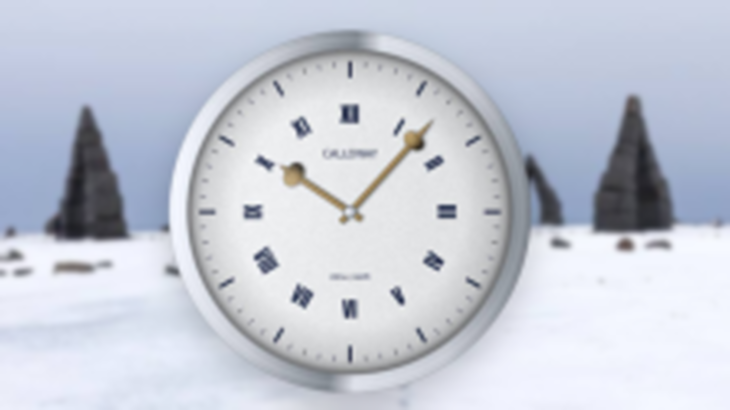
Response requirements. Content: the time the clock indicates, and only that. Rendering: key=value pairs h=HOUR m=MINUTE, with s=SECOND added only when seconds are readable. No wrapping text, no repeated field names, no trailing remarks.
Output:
h=10 m=7
